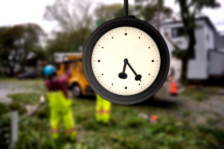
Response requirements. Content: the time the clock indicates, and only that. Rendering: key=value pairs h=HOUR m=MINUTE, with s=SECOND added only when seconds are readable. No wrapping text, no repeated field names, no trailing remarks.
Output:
h=6 m=24
